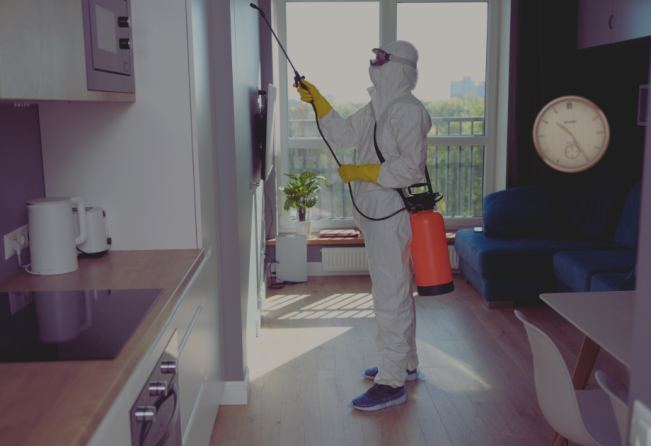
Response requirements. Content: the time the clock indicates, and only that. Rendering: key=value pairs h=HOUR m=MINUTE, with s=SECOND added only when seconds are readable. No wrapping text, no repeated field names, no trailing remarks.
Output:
h=10 m=25
